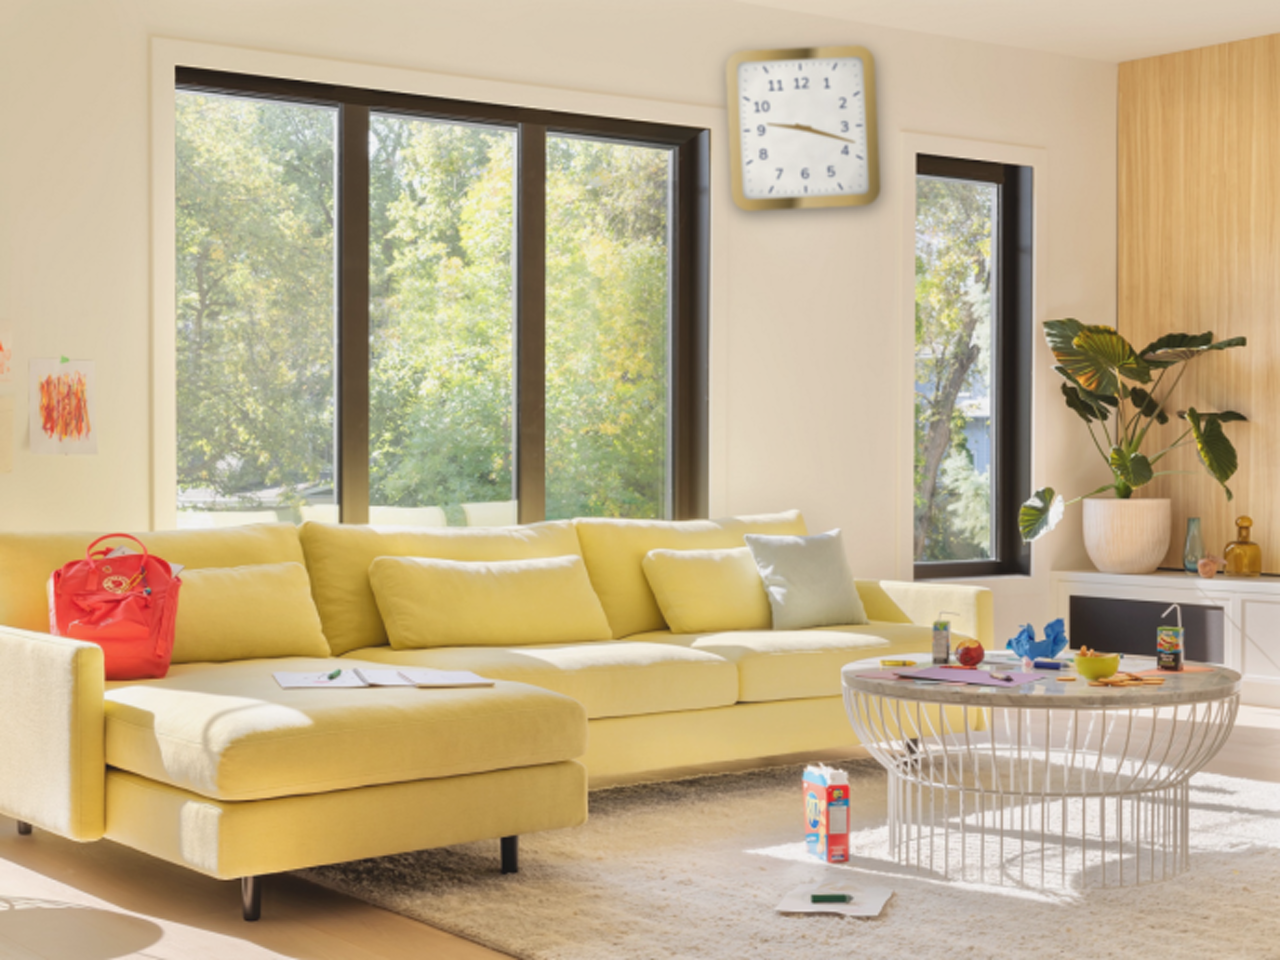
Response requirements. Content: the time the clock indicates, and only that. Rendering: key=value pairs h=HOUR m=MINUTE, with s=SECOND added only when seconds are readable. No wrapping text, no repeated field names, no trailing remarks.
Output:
h=9 m=18
